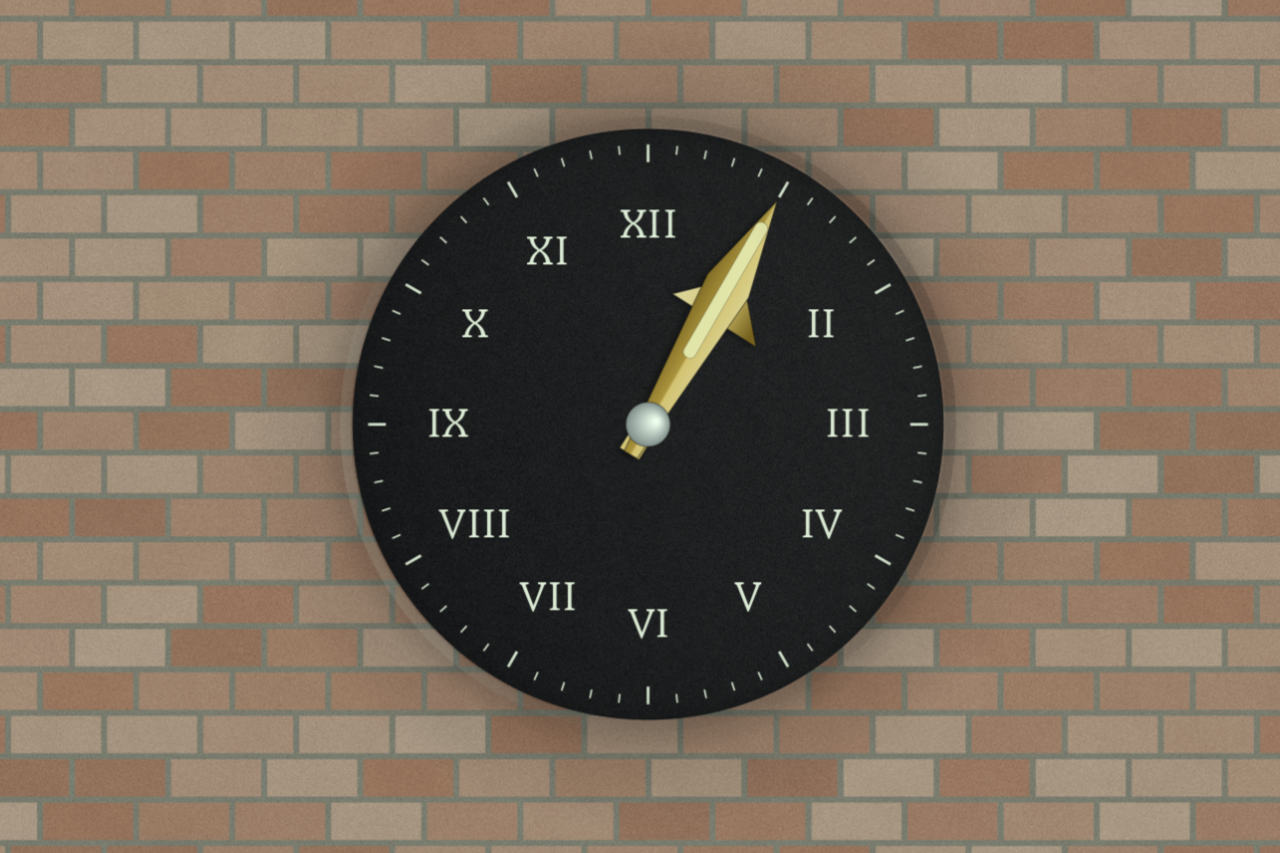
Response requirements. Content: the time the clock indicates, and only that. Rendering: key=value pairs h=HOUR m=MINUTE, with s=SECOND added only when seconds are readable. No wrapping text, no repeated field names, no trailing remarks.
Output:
h=1 m=5
